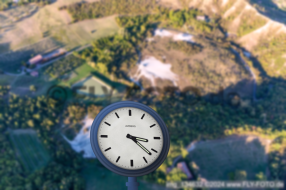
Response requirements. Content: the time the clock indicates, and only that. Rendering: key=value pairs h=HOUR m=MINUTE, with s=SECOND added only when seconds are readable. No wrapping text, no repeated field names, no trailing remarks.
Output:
h=3 m=22
